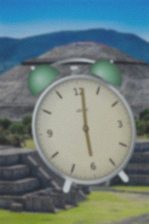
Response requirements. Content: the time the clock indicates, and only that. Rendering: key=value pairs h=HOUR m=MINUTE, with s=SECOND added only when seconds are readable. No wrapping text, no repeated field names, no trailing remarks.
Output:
h=6 m=1
